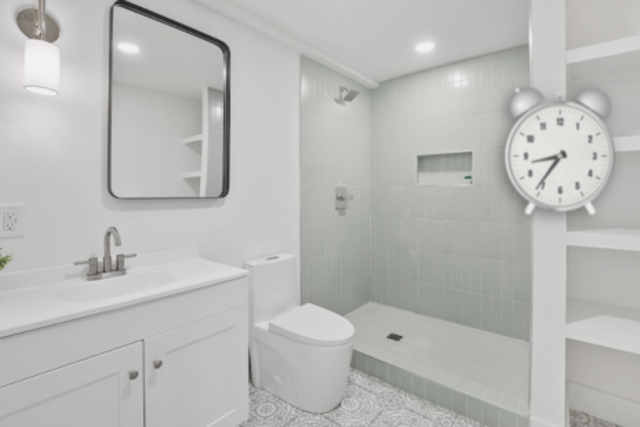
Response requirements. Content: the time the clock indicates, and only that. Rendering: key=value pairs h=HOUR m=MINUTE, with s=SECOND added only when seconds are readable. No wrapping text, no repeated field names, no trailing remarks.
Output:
h=8 m=36
